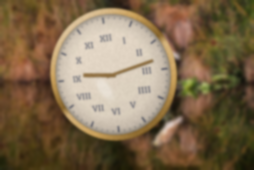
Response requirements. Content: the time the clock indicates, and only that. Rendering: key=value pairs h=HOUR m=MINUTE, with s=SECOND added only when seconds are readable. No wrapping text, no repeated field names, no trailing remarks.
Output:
h=9 m=13
